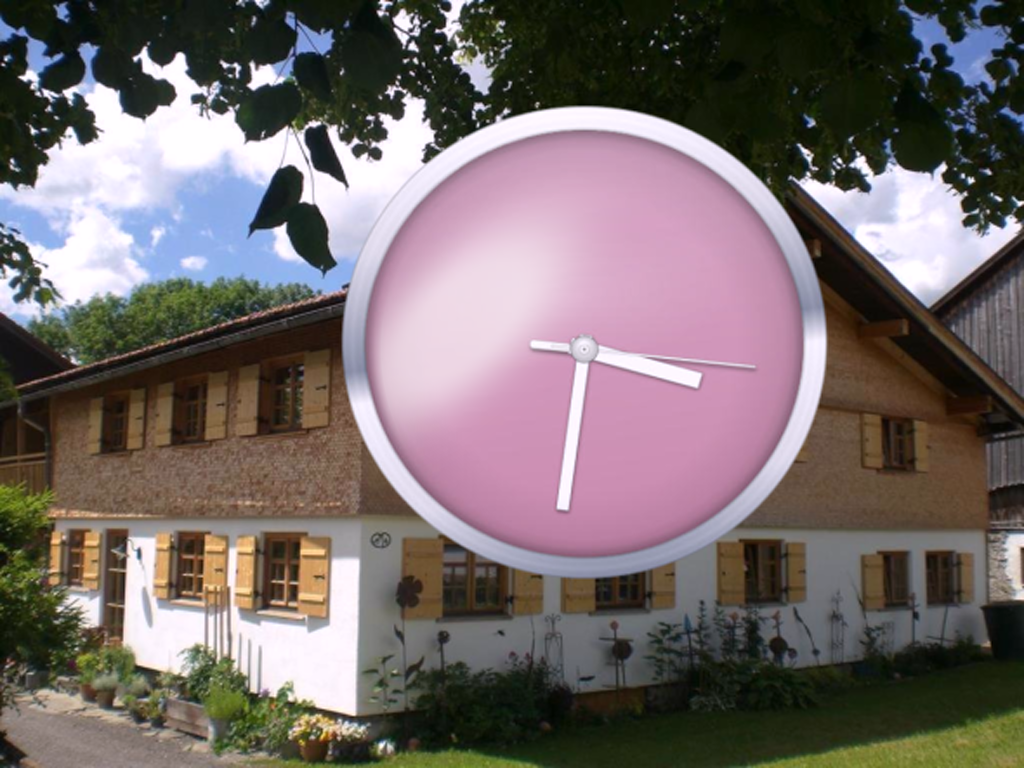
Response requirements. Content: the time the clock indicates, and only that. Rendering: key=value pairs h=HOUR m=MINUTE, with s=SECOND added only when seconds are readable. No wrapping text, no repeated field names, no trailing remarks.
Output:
h=3 m=31 s=16
